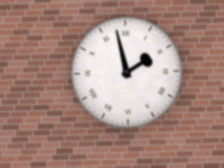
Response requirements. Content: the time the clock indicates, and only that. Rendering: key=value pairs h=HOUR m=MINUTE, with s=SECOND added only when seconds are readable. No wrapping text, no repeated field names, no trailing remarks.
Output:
h=1 m=58
